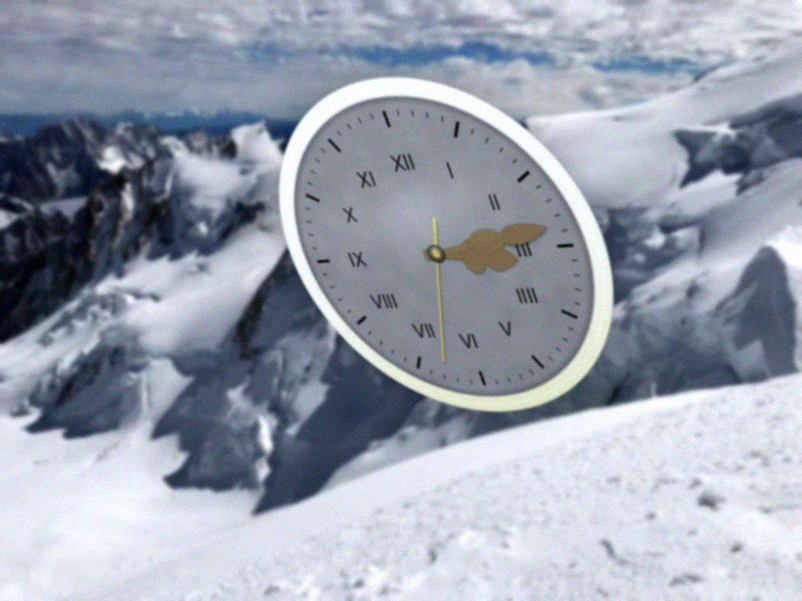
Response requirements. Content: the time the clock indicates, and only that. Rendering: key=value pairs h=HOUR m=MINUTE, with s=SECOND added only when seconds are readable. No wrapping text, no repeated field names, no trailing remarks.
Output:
h=3 m=13 s=33
